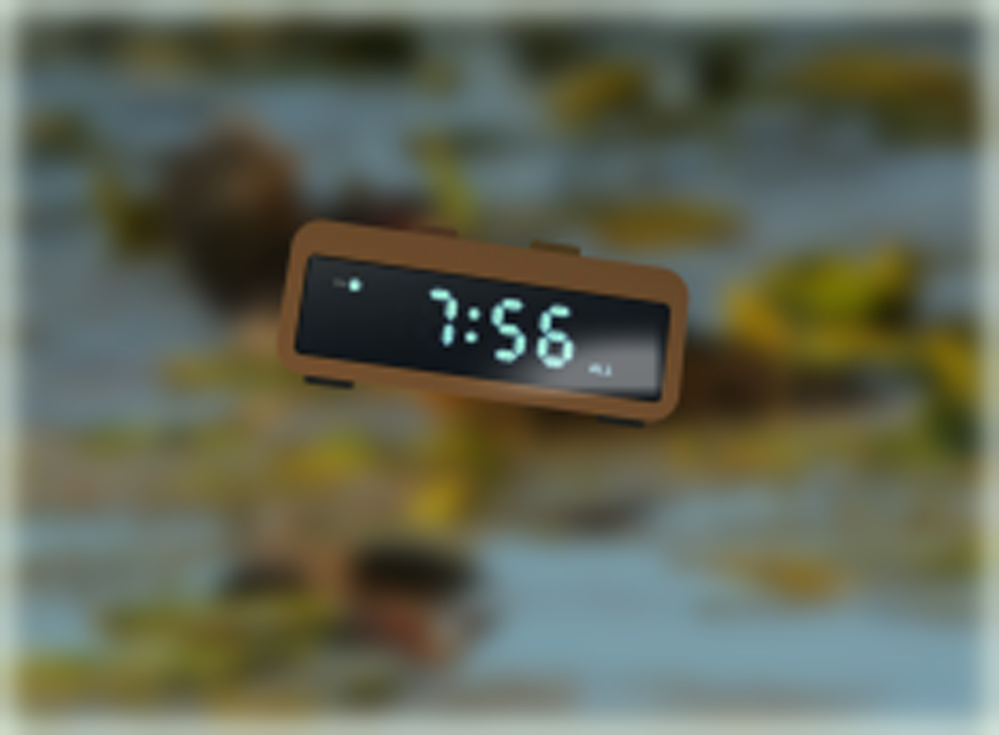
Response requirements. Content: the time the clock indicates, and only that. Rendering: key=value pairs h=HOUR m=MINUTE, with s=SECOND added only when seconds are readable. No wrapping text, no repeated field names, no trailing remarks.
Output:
h=7 m=56
